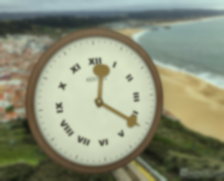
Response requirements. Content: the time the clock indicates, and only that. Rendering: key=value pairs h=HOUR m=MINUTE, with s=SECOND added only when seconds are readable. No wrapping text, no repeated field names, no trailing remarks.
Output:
h=12 m=21
